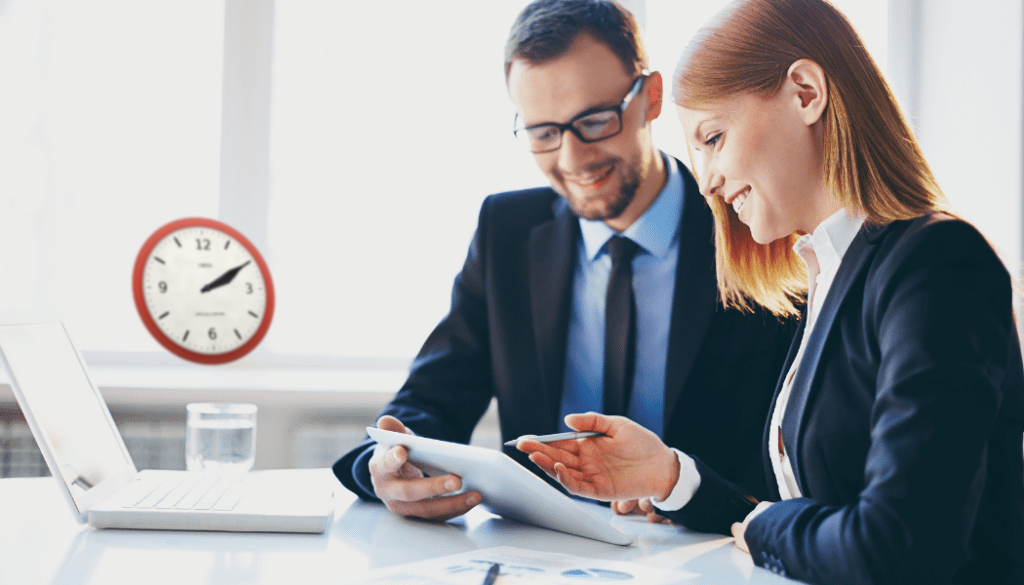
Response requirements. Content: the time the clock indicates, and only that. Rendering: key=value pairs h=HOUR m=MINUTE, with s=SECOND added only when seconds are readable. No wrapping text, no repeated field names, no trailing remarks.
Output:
h=2 m=10
